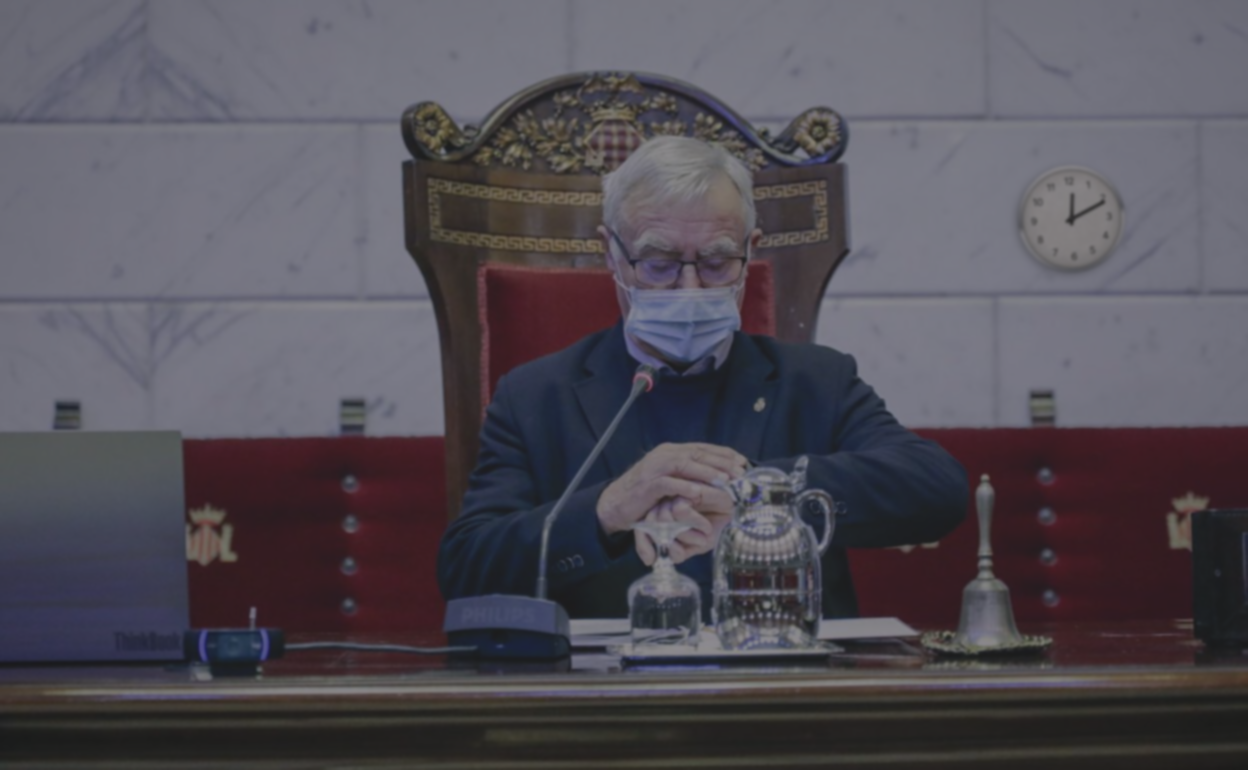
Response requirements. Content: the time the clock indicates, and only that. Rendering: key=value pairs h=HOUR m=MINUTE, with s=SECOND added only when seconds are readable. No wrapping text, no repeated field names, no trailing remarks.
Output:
h=12 m=11
